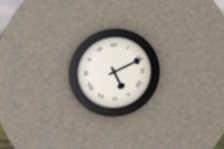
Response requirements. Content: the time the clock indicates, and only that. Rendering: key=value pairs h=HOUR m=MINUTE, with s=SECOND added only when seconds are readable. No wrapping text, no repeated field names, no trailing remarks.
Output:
h=5 m=11
